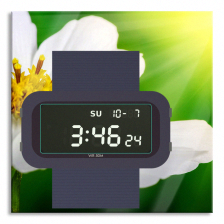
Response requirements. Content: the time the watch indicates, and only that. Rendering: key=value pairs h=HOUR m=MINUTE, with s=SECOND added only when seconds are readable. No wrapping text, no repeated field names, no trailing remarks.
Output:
h=3 m=46 s=24
